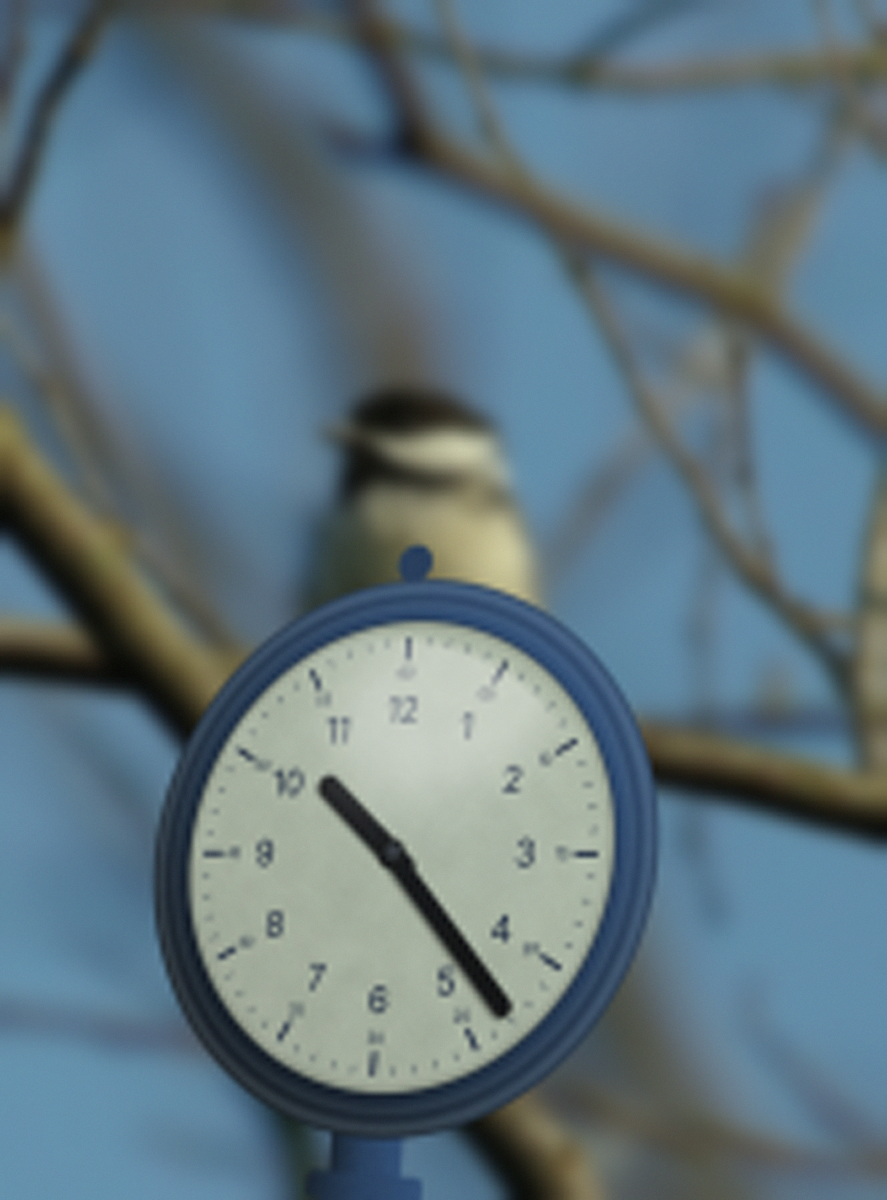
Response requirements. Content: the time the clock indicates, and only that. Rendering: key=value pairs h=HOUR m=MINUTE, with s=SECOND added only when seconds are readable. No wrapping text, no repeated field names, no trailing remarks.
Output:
h=10 m=23
